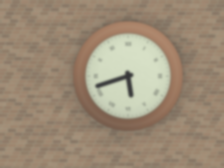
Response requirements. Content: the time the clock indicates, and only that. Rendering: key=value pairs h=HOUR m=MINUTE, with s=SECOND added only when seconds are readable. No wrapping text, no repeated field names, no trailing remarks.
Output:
h=5 m=42
